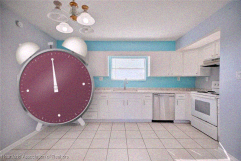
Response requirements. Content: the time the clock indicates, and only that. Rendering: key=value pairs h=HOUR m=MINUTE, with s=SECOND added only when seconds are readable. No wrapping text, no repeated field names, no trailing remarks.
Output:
h=12 m=0
